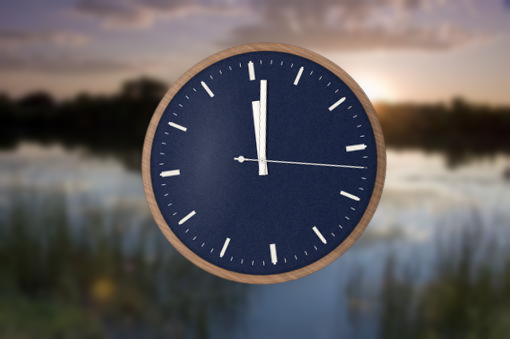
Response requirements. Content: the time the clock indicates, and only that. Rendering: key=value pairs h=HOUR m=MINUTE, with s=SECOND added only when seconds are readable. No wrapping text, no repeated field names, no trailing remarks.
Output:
h=12 m=1 s=17
